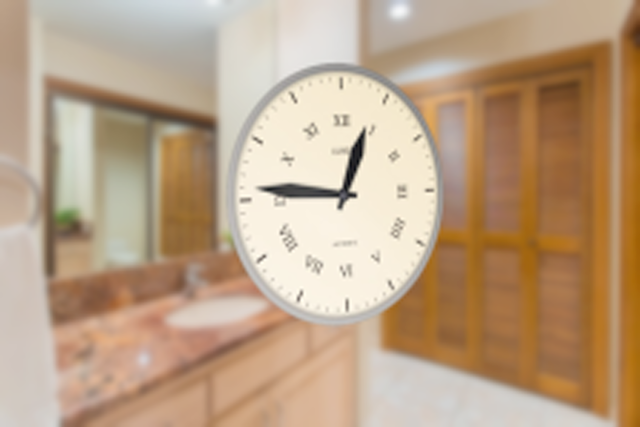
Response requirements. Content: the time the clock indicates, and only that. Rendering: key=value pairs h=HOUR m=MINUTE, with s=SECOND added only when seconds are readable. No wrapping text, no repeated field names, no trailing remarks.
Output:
h=12 m=46
